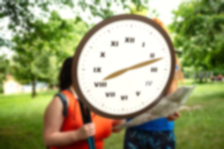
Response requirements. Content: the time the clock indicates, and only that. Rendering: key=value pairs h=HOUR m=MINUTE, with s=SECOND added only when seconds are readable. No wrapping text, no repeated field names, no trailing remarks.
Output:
h=8 m=12
